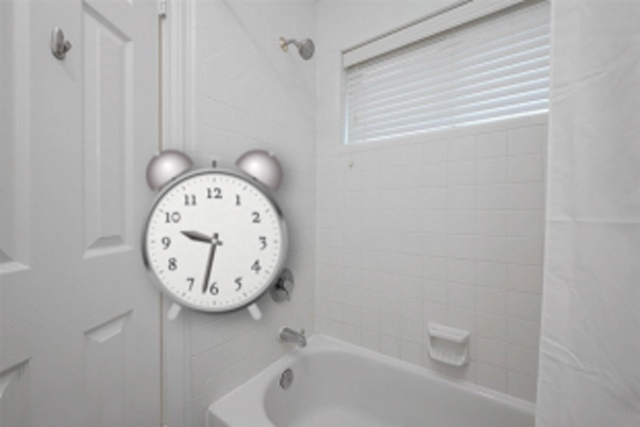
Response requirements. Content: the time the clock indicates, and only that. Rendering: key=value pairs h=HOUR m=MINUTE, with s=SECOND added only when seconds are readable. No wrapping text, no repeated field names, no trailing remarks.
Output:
h=9 m=32
